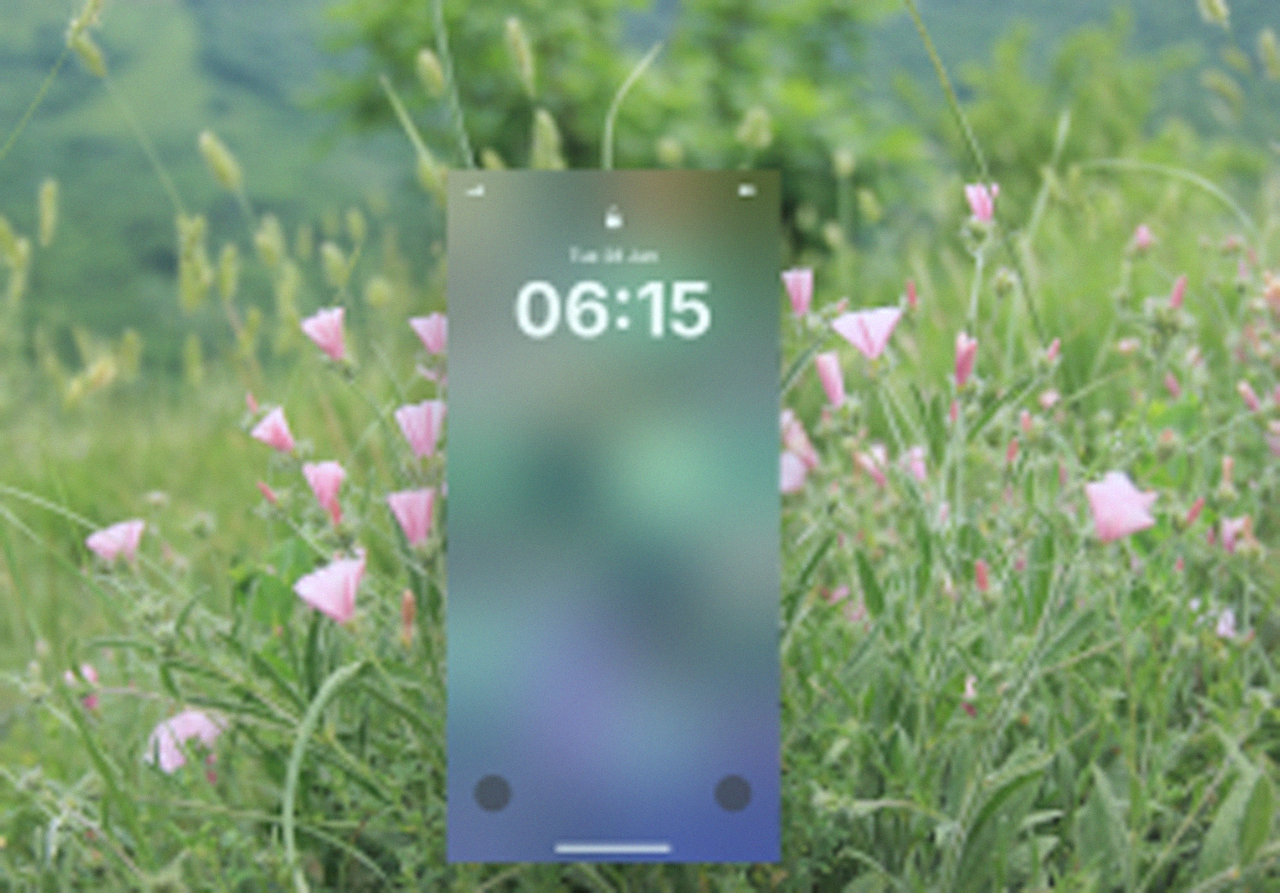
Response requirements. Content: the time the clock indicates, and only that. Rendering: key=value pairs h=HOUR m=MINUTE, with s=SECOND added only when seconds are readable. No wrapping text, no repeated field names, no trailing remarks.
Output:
h=6 m=15
